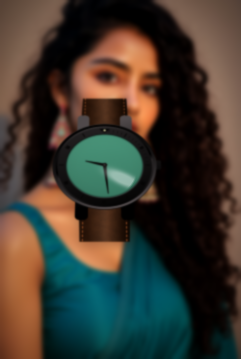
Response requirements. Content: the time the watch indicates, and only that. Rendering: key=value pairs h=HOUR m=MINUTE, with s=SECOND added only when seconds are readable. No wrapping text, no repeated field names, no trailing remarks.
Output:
h=9 m=29
